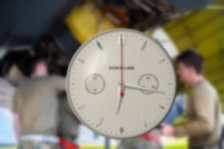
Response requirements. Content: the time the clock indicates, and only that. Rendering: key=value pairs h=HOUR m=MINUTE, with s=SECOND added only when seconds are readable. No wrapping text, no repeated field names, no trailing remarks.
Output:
h=6 m=17
